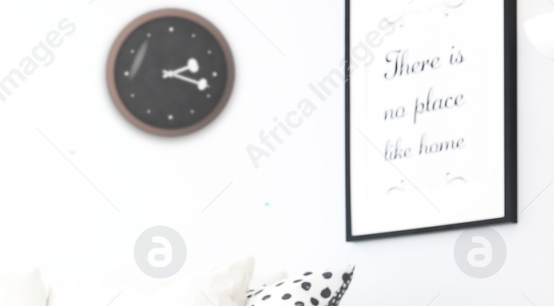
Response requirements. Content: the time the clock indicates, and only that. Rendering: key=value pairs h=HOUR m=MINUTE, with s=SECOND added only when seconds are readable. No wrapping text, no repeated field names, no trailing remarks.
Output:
h=2 m=18
